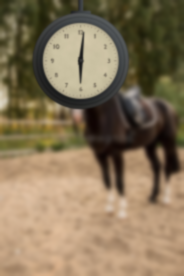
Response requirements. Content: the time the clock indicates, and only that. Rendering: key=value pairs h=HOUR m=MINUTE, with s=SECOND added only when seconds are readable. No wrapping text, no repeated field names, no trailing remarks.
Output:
h=6 m=1
